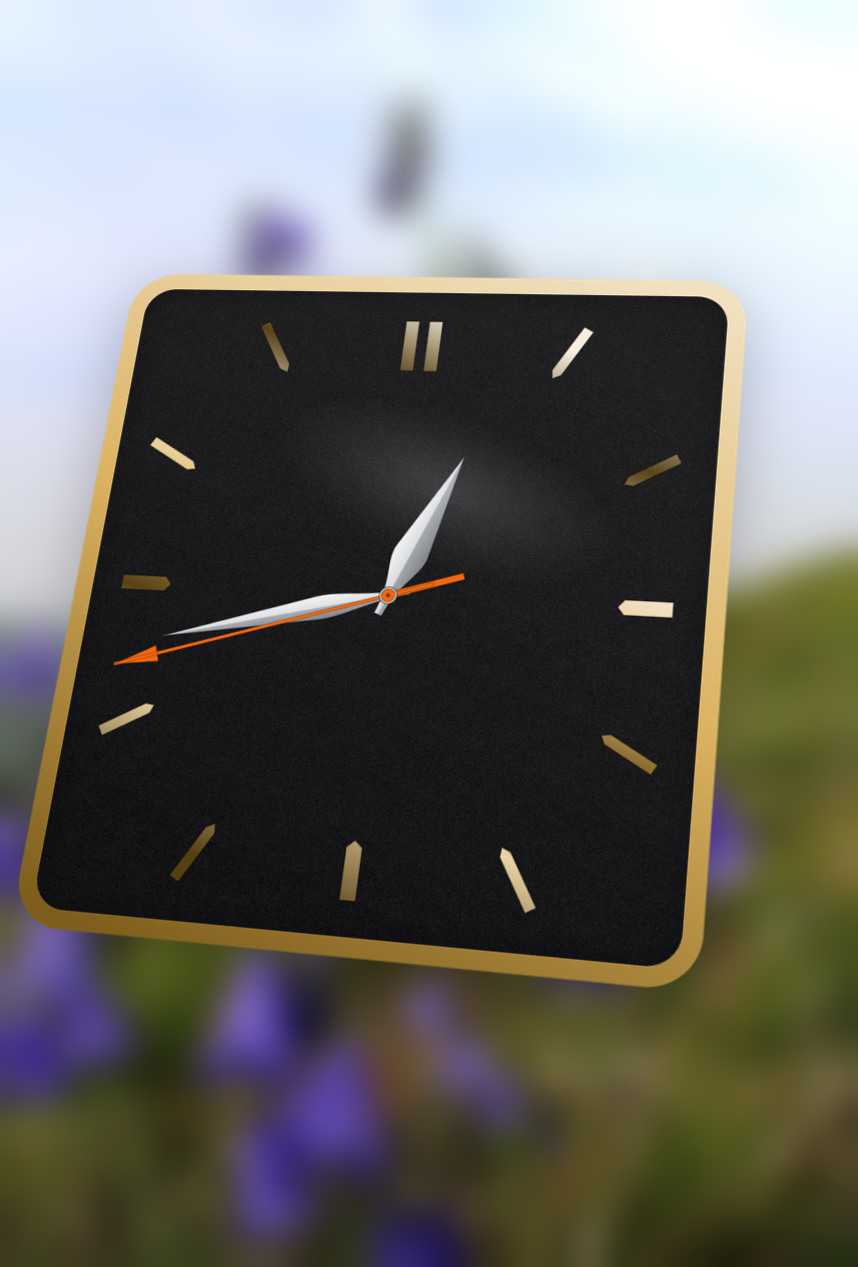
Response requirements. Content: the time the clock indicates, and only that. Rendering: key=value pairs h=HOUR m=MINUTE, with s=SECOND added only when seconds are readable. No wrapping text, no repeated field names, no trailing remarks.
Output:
h=12 m=42 s=42
